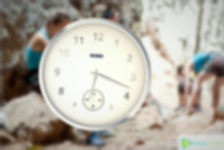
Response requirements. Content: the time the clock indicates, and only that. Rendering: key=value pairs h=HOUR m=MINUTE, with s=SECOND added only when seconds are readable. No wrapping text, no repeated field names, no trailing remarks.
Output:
h=6 m=18
